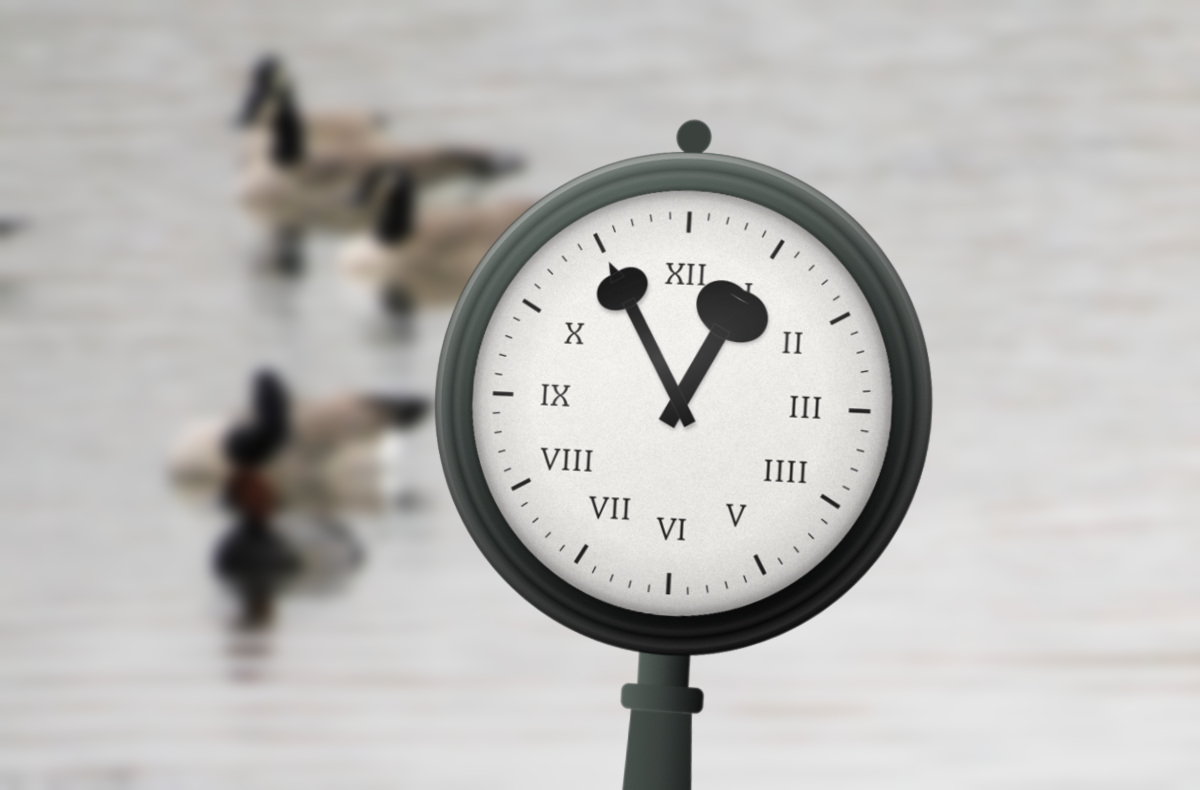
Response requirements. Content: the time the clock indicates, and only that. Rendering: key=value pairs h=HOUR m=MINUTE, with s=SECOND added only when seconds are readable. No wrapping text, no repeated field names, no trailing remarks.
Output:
h=12 m=55
